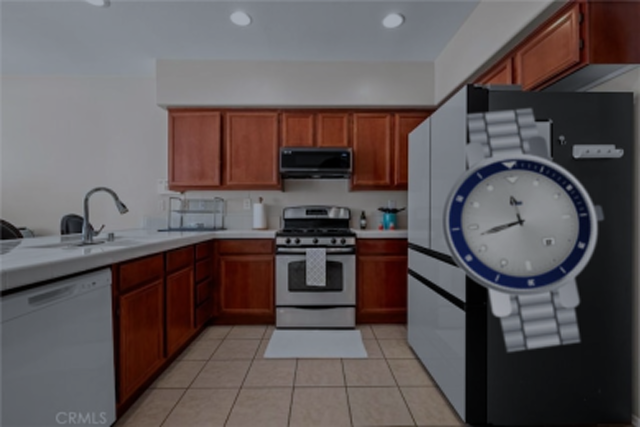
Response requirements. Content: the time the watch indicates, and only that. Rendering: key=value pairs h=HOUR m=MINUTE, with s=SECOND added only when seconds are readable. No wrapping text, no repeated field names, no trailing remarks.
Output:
h=11 m=43
